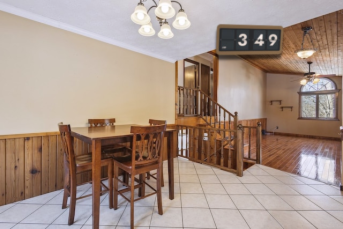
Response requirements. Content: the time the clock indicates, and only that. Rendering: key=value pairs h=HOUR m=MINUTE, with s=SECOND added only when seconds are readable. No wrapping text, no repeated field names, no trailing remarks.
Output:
h=3 m=49
